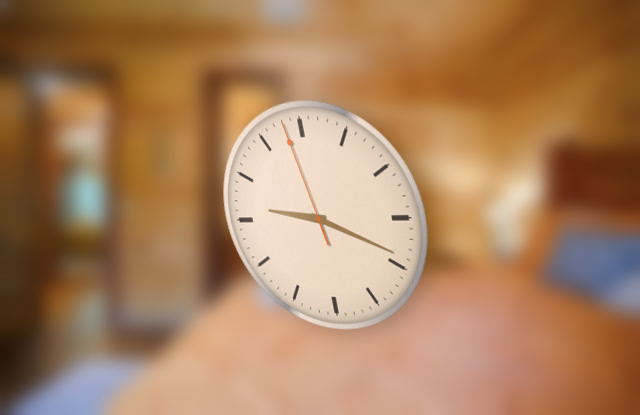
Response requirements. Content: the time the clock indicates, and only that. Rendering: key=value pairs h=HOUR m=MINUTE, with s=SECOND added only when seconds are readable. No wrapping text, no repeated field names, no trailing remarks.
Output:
h=9 m=18 s=58
